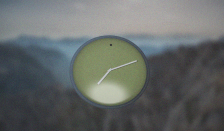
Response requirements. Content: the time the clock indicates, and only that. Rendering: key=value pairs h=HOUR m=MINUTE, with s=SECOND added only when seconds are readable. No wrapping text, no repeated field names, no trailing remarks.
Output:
h=7 m=11
